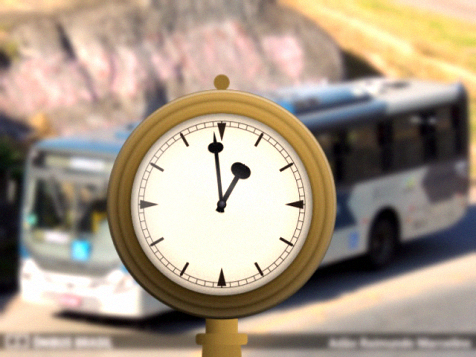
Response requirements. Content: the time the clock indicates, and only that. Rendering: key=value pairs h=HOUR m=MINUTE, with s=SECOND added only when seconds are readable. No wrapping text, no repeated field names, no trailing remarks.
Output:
h=12 m=59
